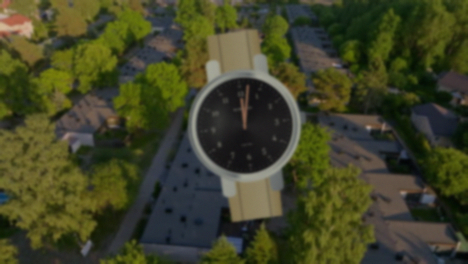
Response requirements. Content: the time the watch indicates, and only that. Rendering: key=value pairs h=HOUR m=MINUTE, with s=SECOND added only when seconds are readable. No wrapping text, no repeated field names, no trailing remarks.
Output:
h=12 m=2
